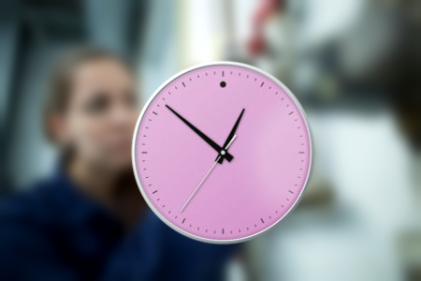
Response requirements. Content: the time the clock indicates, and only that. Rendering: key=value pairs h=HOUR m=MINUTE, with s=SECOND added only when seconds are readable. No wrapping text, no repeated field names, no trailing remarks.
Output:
h=12 m=51 s=36
